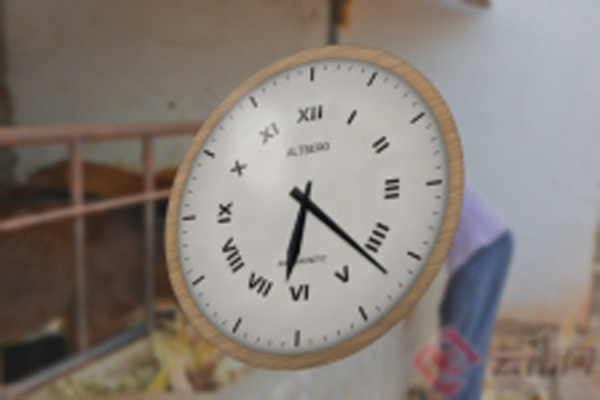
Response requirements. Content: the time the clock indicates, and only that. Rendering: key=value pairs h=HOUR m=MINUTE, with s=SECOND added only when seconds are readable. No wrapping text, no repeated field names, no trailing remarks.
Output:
h=6 m=22
